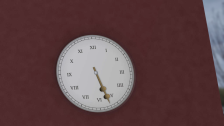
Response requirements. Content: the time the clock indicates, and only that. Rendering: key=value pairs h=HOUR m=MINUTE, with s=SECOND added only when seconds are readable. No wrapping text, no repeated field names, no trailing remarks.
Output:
h=5 m=27
